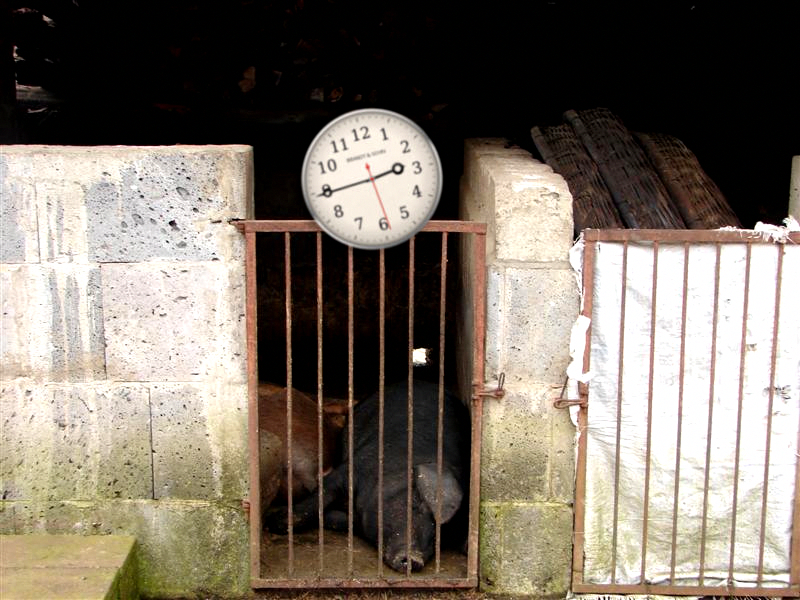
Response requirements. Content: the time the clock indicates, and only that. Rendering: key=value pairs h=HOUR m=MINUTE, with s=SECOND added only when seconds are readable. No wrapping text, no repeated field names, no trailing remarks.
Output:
h=2 m=44 s=29
